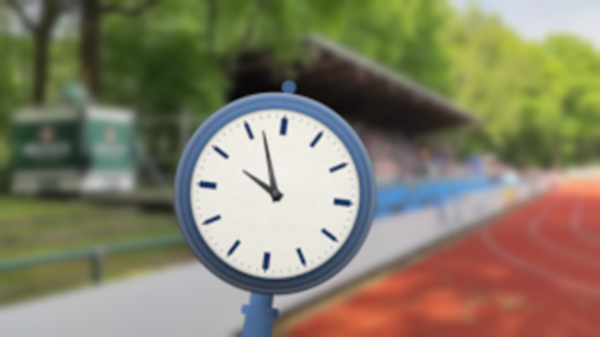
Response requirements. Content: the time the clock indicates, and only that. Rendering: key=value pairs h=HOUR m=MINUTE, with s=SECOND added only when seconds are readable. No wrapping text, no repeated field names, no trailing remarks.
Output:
h=9 m=57
